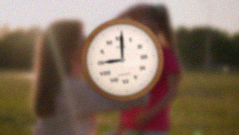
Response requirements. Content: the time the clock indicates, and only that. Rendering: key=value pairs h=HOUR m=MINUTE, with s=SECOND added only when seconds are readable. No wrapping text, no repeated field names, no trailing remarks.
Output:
h=9 m=1
